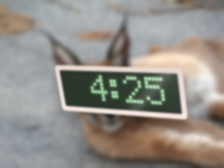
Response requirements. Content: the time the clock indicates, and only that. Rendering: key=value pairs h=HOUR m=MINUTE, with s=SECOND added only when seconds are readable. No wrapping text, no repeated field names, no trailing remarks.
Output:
h=4 m=25
